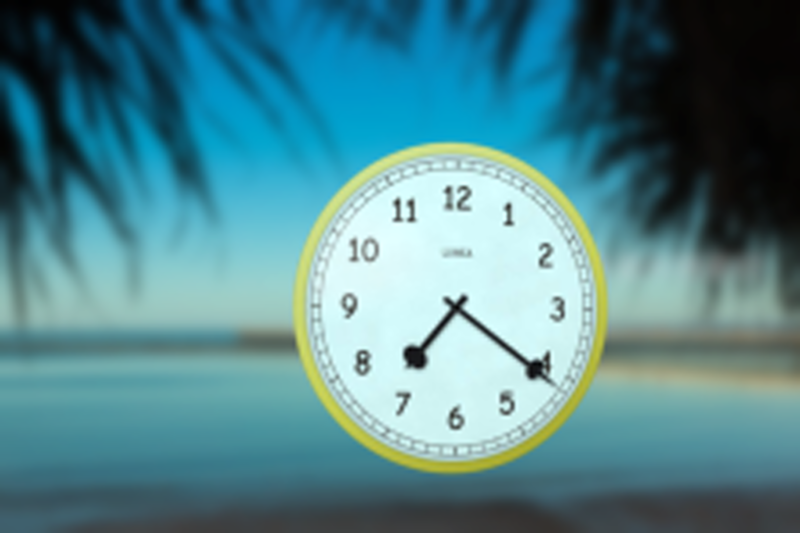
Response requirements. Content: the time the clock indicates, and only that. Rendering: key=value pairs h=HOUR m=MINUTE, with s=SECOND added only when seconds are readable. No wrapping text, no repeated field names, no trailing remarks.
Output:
h=7 m=21
